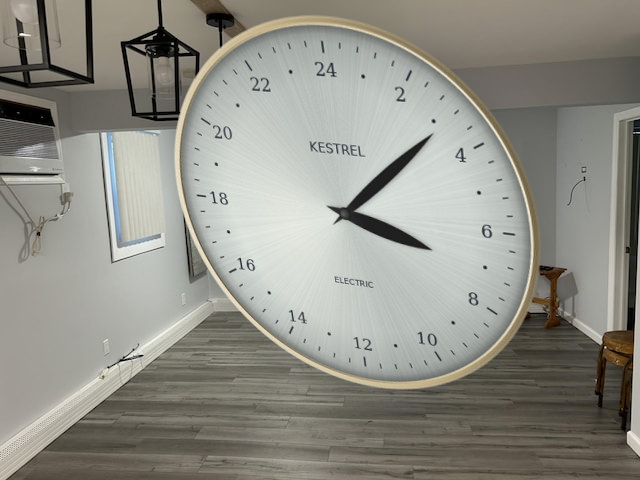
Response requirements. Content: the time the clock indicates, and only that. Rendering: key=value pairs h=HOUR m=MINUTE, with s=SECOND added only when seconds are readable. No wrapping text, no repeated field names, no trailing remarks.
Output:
h=7 m=8
